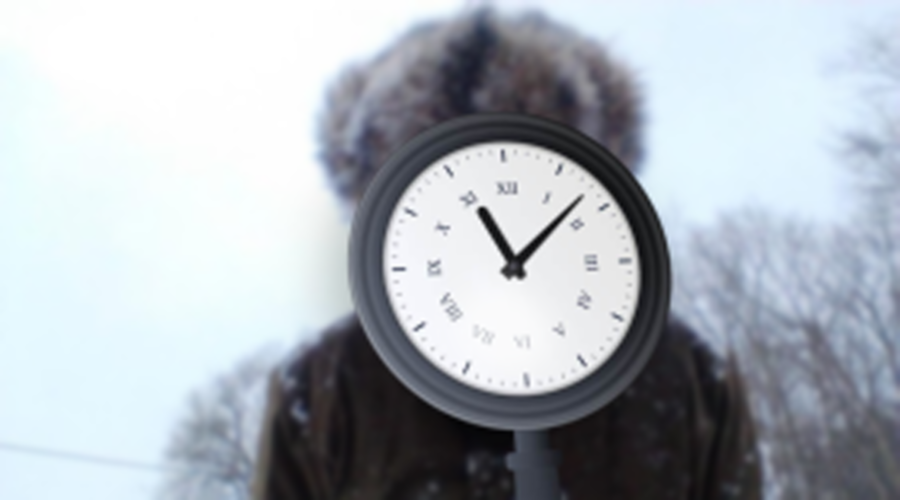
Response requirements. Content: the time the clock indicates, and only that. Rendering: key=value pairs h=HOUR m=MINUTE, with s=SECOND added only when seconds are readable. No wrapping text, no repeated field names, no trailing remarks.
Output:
h=11 m=8
